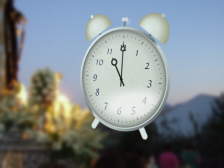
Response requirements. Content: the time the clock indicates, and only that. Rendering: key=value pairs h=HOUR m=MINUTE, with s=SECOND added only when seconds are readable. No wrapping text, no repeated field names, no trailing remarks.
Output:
h=11 m=0
